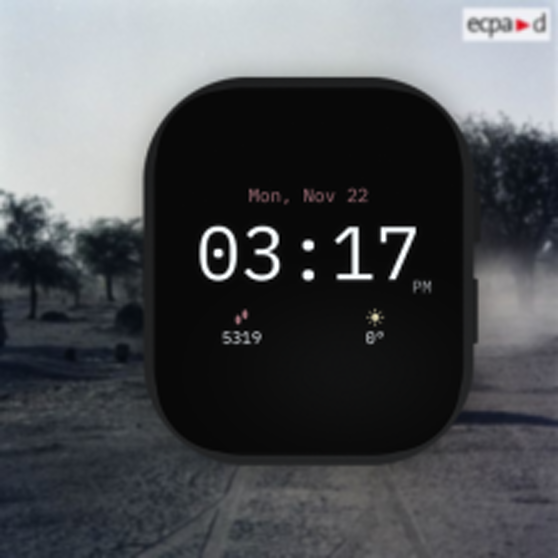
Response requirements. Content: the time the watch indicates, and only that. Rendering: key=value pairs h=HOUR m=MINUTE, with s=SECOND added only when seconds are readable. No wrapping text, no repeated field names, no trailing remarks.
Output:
h=3 m=17
